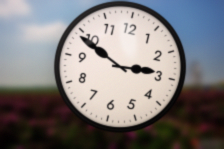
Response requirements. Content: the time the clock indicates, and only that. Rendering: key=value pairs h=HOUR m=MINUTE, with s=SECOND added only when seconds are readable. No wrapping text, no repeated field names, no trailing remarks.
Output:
h=2 m=49
